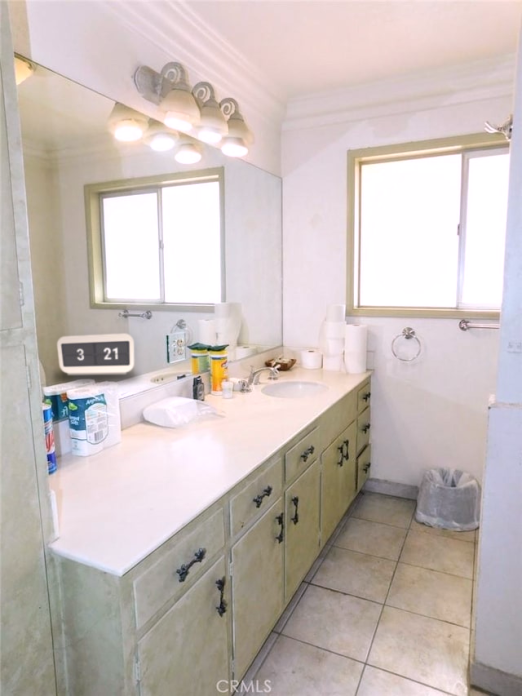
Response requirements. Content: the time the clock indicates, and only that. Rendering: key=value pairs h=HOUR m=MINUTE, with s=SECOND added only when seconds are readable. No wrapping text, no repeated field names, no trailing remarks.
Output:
h=3 m=21
